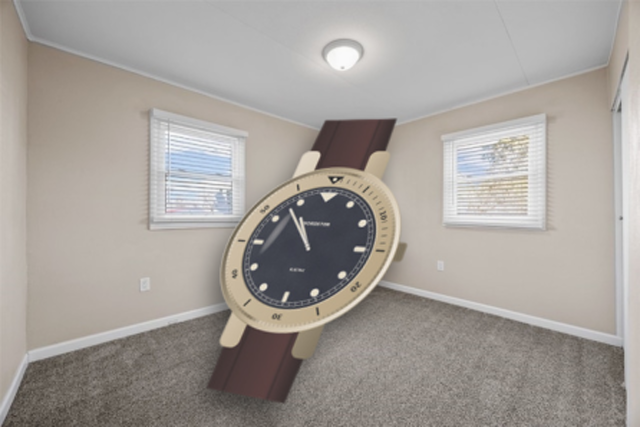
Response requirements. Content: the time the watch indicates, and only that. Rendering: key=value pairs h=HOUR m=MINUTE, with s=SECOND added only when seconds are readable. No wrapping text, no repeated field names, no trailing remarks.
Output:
h=10 m=53
